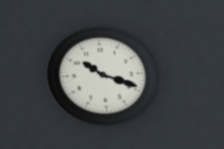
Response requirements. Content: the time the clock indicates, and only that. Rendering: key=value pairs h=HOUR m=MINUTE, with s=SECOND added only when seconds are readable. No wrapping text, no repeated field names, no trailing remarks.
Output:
h=10 m=19
